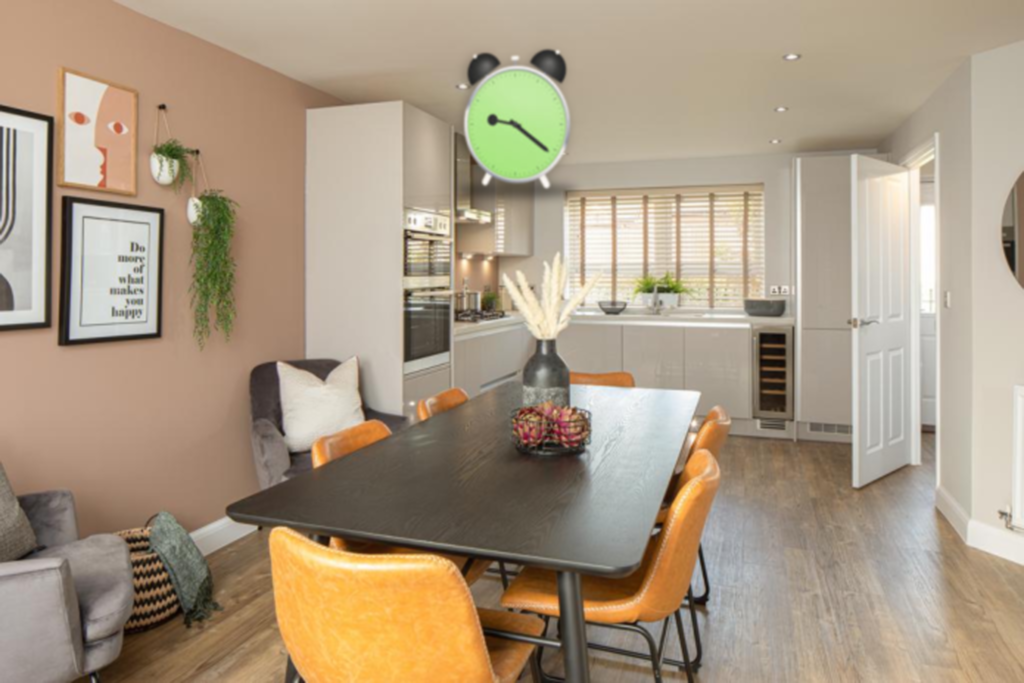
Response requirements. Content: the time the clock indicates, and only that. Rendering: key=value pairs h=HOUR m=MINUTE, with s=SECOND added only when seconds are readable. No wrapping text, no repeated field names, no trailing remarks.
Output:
h=9 m=21
